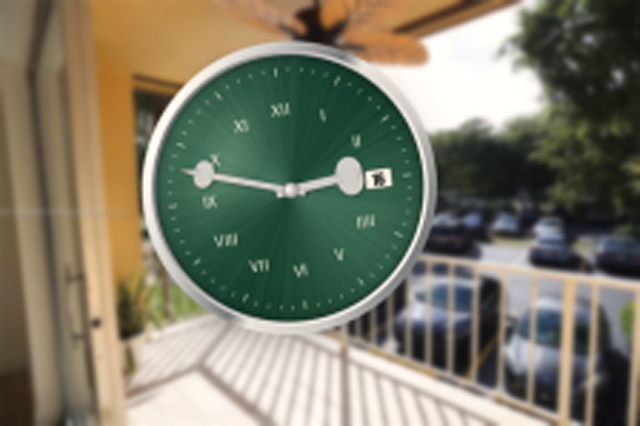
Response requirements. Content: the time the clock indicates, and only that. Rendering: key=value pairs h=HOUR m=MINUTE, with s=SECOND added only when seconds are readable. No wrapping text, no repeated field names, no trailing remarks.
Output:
h=2 m=48
